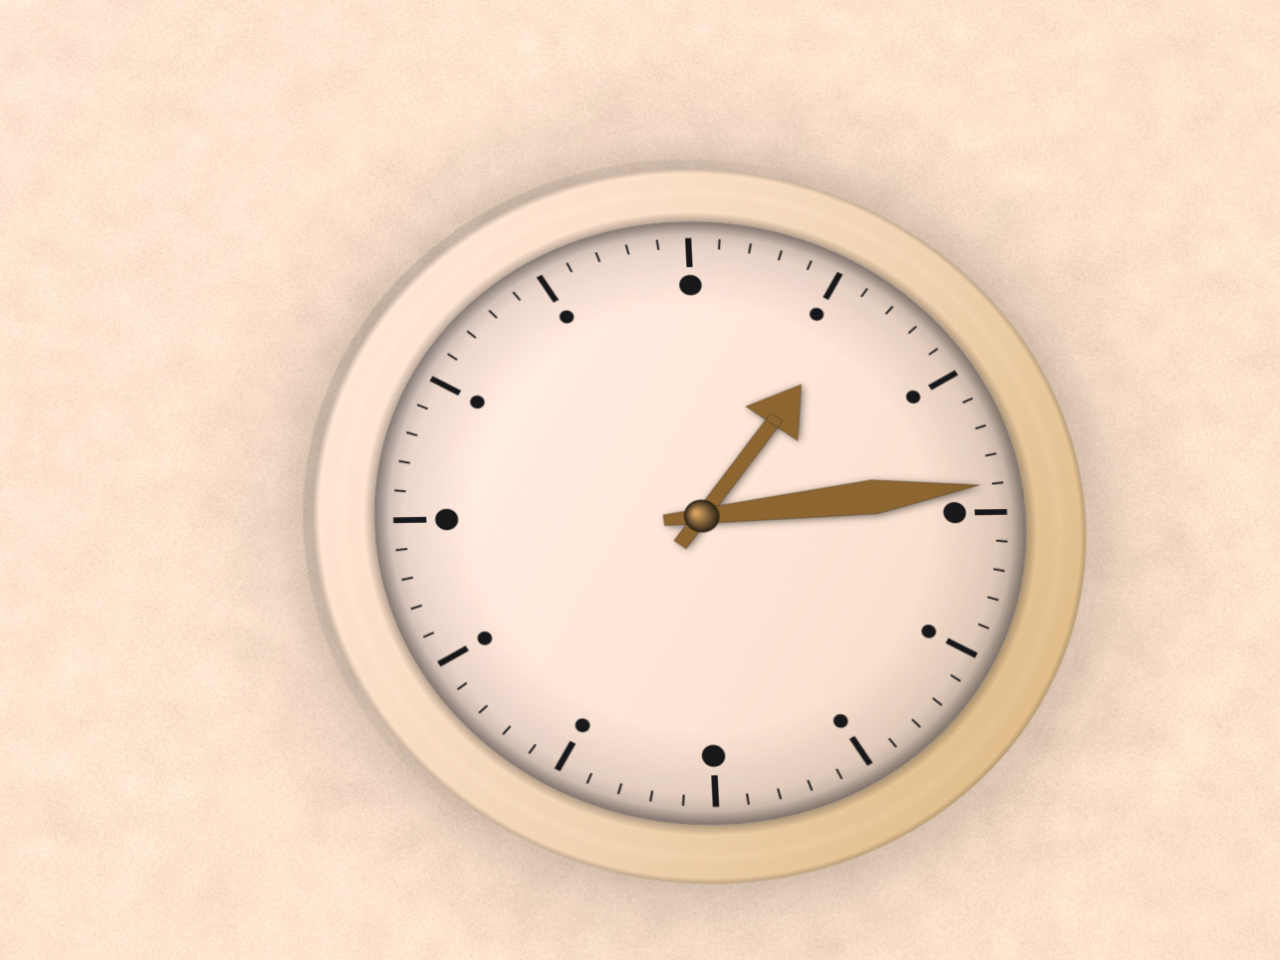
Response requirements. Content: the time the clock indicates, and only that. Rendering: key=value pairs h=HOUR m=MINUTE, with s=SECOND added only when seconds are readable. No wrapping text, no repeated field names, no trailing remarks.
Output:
h=1 m=14
